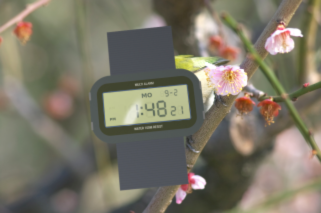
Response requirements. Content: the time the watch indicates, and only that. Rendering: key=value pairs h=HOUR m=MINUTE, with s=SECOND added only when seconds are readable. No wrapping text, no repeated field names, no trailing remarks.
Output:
h=1 m=48 s=21
